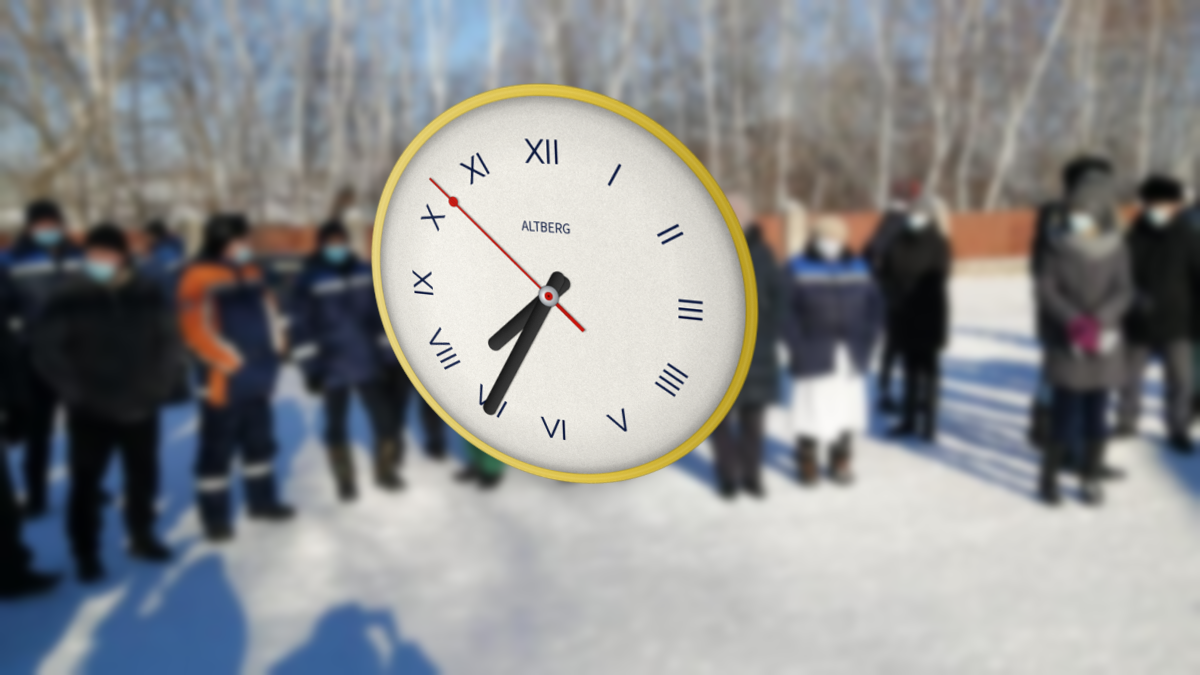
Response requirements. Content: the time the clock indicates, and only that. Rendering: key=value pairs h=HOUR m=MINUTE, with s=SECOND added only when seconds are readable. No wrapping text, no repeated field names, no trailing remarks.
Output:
h=7 m=34 s=52
